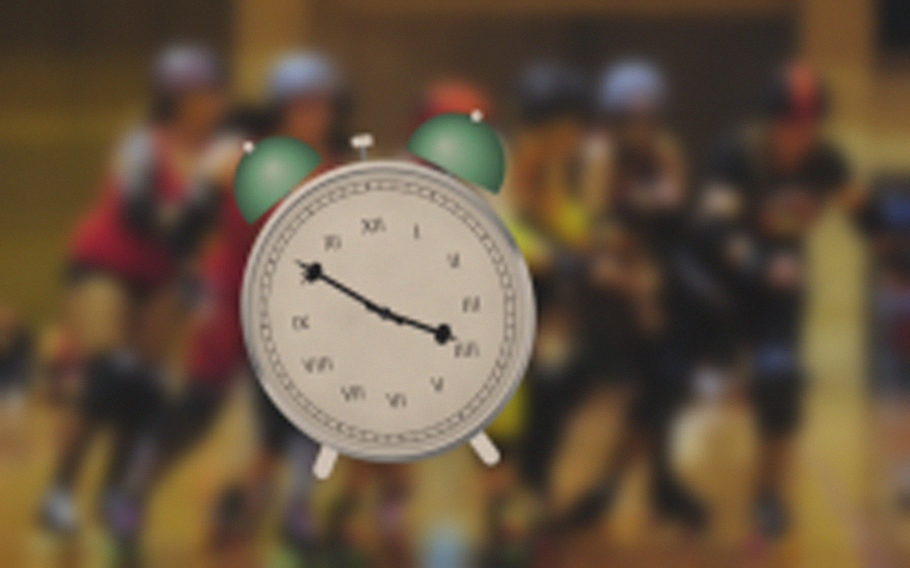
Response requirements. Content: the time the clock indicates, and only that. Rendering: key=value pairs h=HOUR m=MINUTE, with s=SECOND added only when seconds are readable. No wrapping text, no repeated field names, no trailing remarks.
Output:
h=3 m=51
